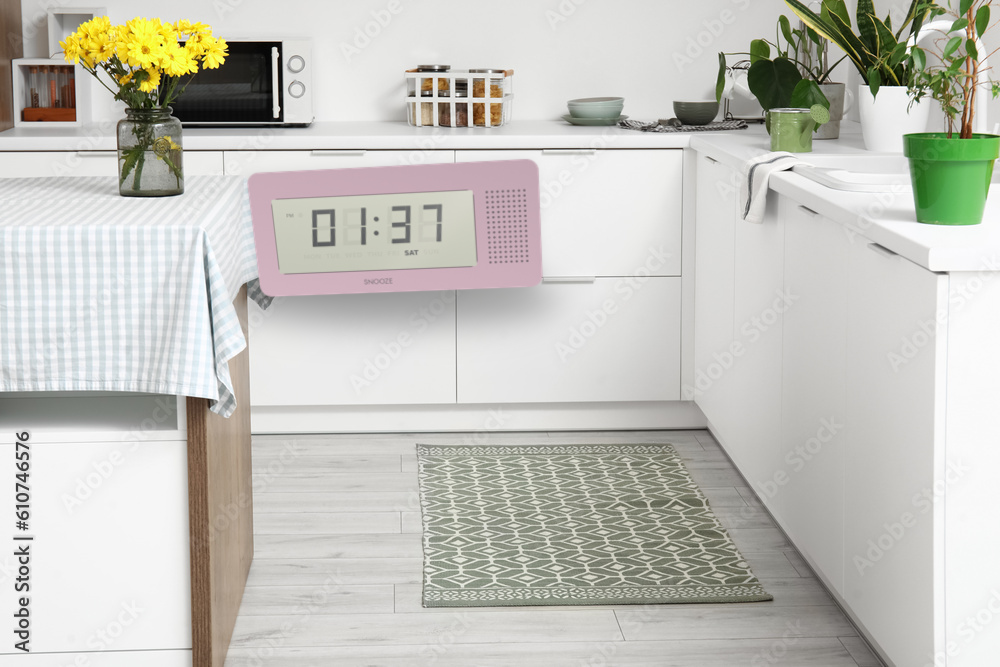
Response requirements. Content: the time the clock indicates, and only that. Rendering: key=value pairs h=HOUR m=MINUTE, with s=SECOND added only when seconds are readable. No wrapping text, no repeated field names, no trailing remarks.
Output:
h=1 m=37
